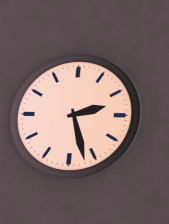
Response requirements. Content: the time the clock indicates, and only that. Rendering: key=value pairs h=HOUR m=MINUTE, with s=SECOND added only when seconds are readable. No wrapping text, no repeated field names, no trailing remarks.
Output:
h=2 m=27
